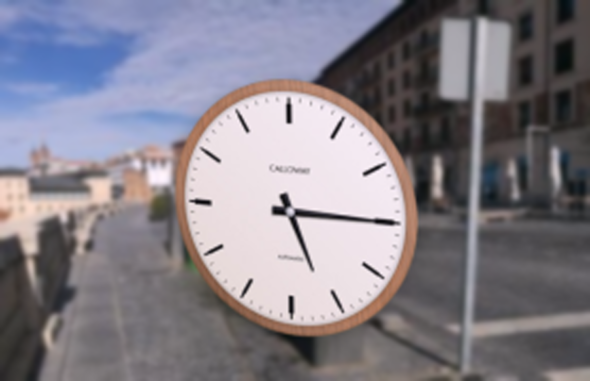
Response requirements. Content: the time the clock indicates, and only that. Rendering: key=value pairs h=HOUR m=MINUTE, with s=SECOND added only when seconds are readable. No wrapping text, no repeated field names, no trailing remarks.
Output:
h=5 m=15
